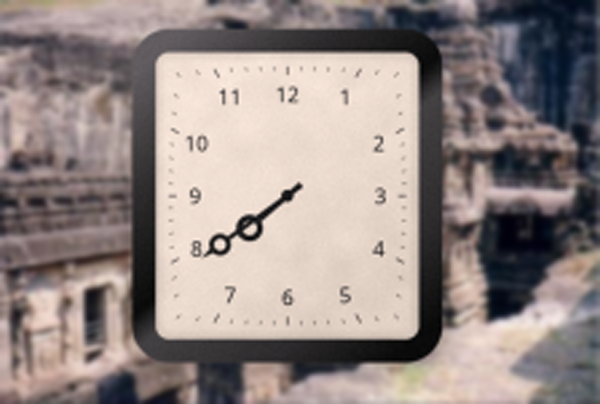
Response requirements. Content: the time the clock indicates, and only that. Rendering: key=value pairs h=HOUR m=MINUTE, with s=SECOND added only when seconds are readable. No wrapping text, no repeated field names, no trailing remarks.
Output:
h=7 m=39
